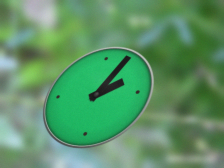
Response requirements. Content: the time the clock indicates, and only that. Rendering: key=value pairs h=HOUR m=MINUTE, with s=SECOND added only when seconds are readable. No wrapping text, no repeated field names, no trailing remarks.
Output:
h=2 m=5
